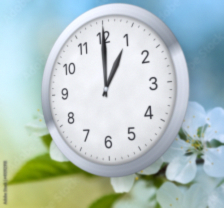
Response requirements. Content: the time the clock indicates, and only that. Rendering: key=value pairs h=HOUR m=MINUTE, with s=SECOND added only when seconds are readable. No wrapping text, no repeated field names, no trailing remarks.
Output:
h=1 m=0
